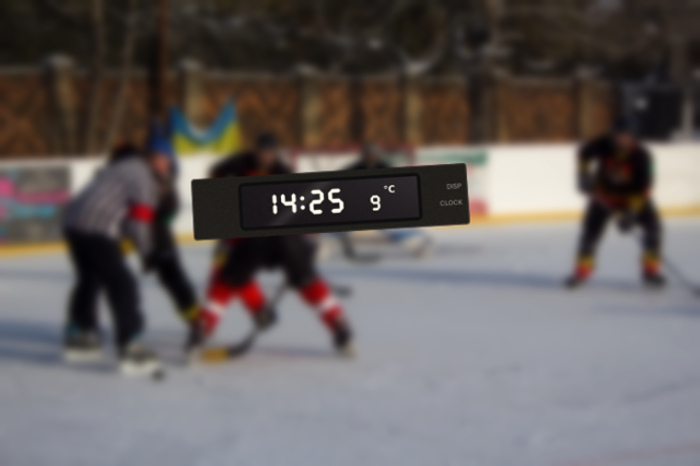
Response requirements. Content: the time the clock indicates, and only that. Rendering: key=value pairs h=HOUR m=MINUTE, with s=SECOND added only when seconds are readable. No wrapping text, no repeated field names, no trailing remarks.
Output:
h=14 m=25
